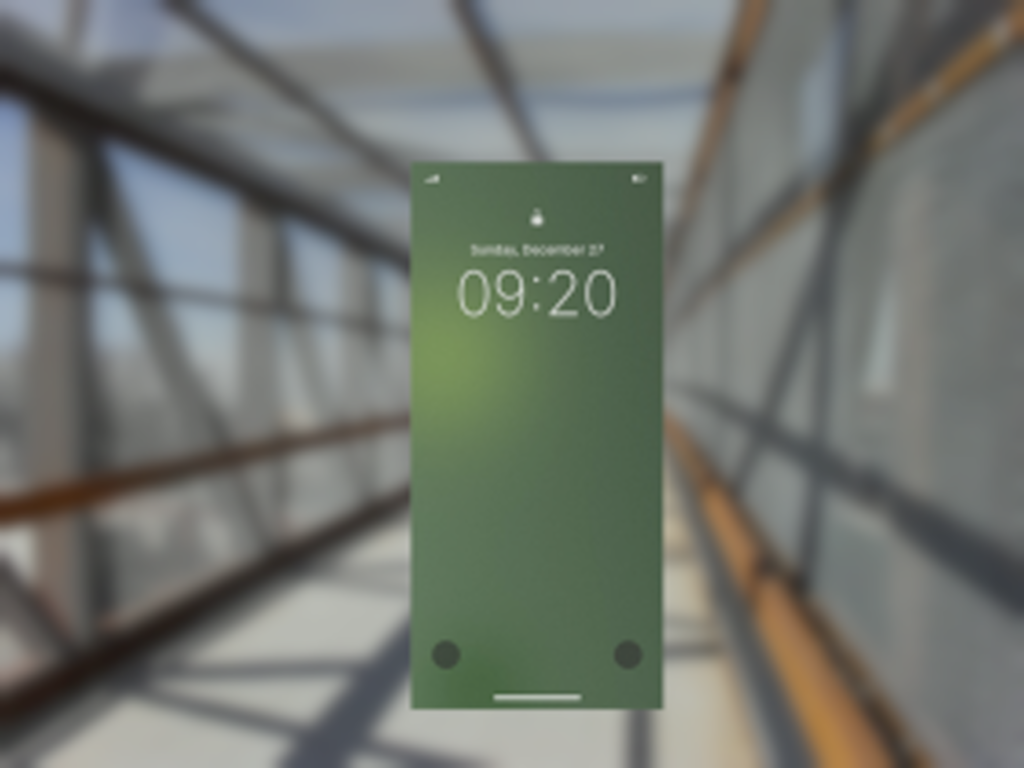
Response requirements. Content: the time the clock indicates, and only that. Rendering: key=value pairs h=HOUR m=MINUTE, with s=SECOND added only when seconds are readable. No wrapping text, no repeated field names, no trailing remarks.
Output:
h=9 m=20
